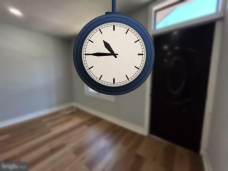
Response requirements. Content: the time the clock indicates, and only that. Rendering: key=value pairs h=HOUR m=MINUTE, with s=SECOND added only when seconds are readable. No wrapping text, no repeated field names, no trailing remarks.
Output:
h=10 m=45
